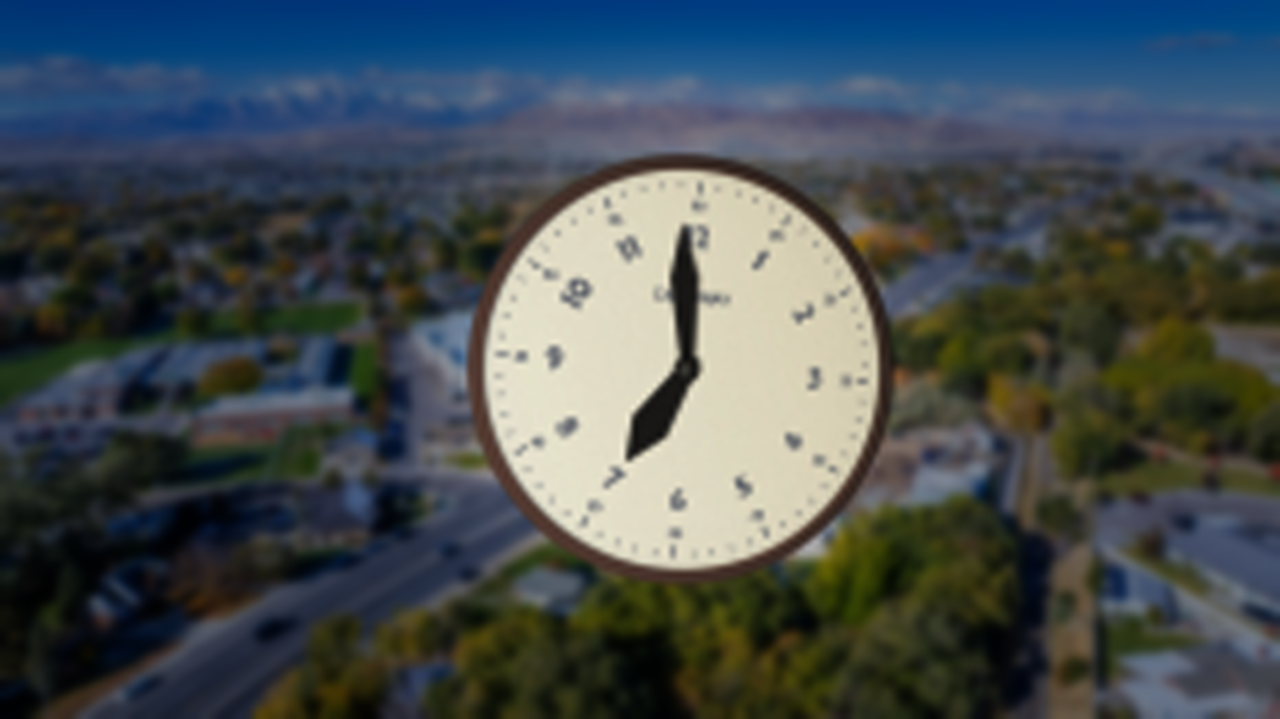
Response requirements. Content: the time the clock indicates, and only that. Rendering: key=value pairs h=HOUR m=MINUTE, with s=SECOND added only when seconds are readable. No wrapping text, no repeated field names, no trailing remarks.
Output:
h=6 m=59
